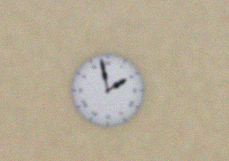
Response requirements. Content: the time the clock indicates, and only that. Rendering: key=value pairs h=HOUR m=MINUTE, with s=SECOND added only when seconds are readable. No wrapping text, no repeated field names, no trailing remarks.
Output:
h=1 m=58
